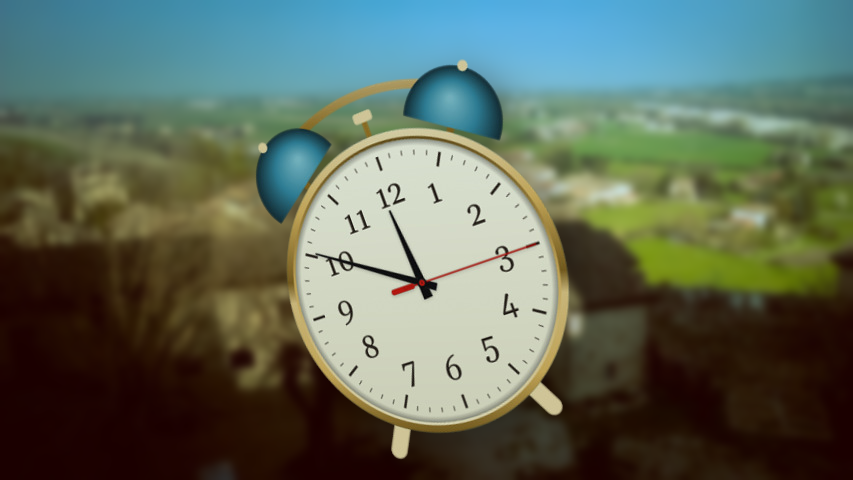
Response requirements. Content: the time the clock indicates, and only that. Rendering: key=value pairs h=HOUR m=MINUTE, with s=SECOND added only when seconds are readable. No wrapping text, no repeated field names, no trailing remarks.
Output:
h=11 m=50 s=15
